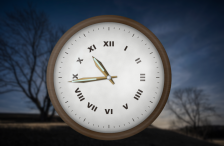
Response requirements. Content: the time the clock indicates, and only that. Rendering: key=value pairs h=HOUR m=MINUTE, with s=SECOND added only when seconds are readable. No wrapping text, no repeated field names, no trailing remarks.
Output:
h=10 m=44
